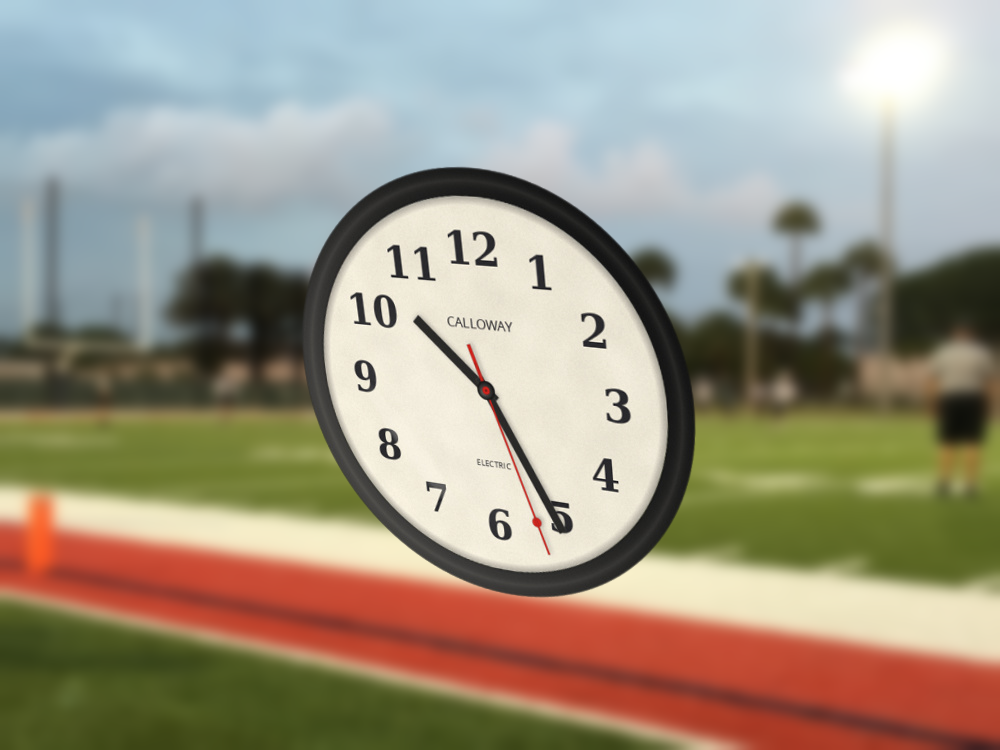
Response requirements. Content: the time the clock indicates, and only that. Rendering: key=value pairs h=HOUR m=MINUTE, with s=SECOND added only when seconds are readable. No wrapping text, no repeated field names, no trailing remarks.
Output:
h=10 m=25 s=27
